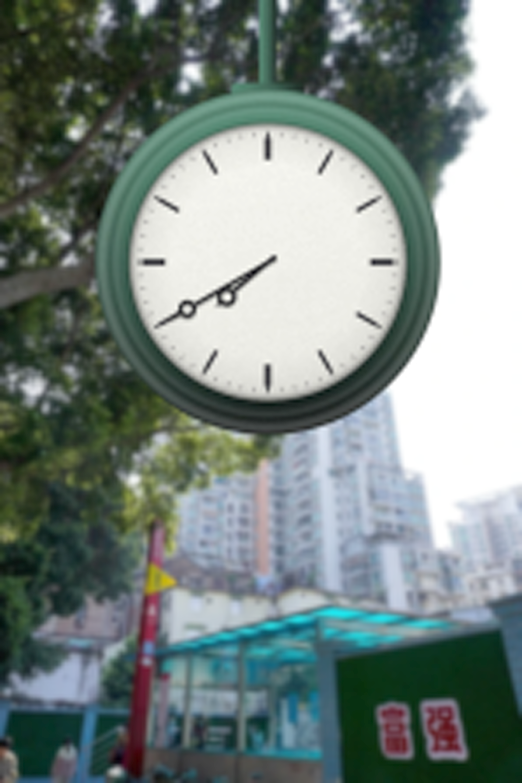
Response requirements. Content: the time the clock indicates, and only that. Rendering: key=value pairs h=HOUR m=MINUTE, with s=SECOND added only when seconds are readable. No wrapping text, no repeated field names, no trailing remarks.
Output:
h=7 m=40
